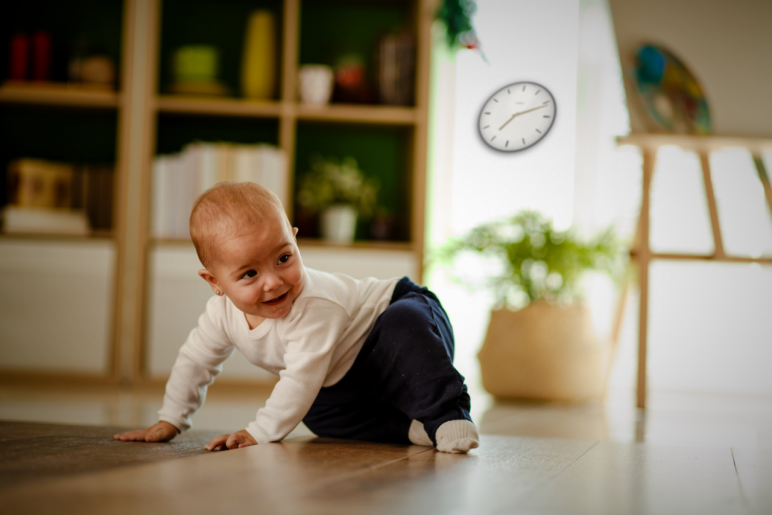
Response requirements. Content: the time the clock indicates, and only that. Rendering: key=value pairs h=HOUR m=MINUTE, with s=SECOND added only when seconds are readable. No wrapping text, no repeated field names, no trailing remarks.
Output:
h=7 m=11
